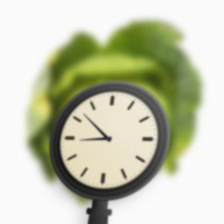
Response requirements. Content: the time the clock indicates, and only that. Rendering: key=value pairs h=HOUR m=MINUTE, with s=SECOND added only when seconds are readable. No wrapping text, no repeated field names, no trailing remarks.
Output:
h=8 m=52
